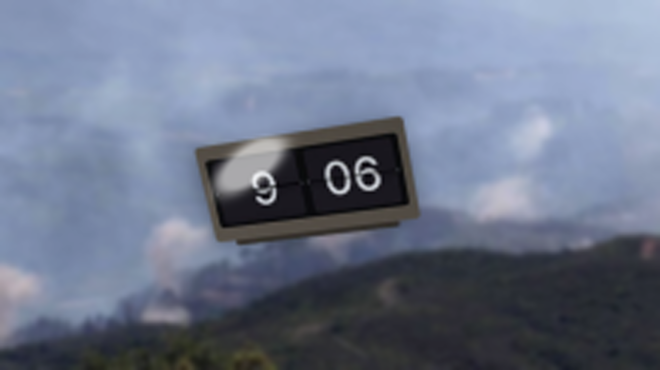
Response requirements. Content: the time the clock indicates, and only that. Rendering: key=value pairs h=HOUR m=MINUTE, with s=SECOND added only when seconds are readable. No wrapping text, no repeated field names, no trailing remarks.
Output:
h=9 m=6
